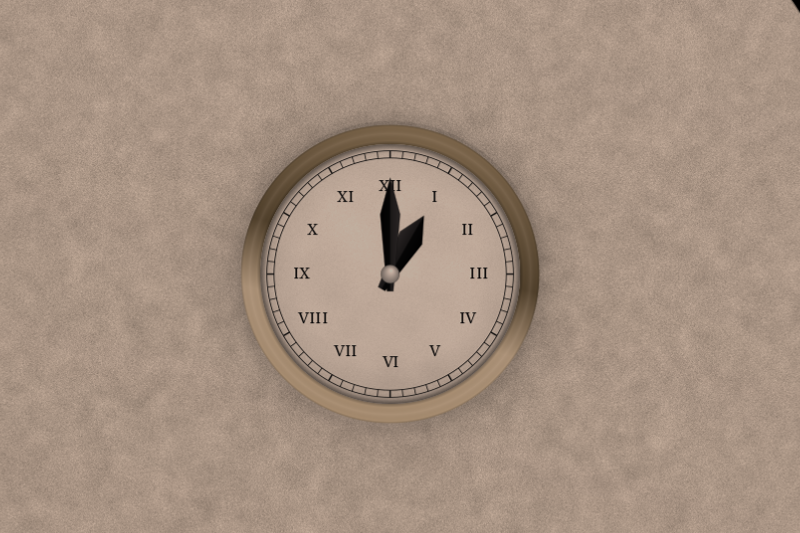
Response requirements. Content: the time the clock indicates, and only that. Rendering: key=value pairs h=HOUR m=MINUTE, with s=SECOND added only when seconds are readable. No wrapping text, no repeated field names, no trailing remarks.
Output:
h=1 m=0
